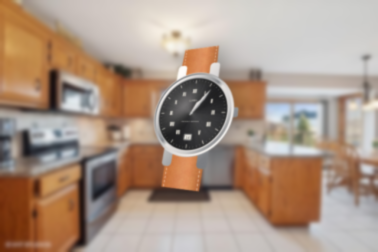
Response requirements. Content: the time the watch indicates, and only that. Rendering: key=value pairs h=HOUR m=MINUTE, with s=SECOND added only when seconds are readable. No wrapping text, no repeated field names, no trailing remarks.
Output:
h=1 m=6
